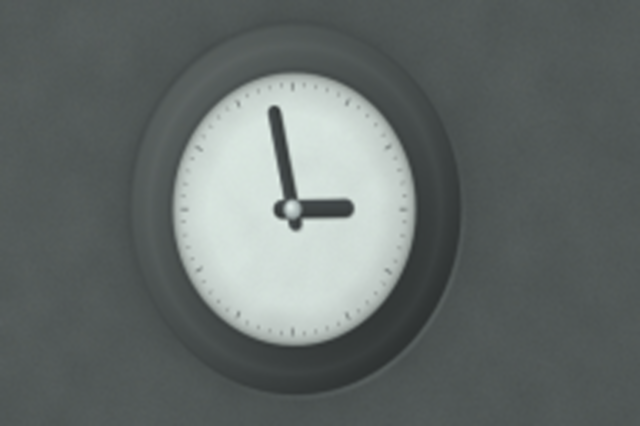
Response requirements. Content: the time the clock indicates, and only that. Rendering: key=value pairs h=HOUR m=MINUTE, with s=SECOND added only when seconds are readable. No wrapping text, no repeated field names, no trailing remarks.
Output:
h=2 m=58
